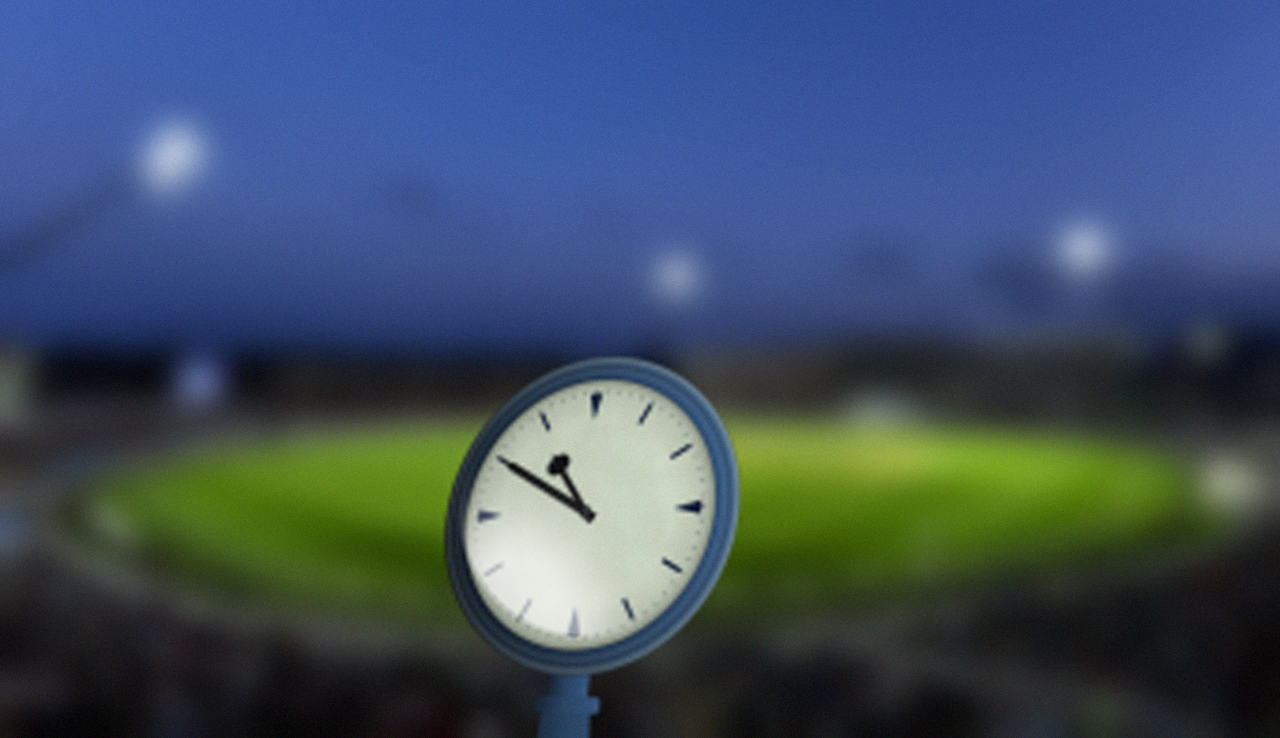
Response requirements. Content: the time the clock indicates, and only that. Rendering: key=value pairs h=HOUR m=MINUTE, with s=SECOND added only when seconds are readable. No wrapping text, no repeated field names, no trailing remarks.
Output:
h=10 m=50
